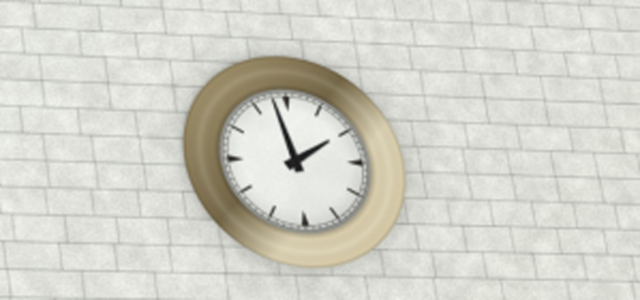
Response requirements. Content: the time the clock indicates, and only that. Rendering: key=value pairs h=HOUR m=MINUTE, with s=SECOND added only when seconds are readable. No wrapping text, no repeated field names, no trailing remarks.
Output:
h=1 m=58
